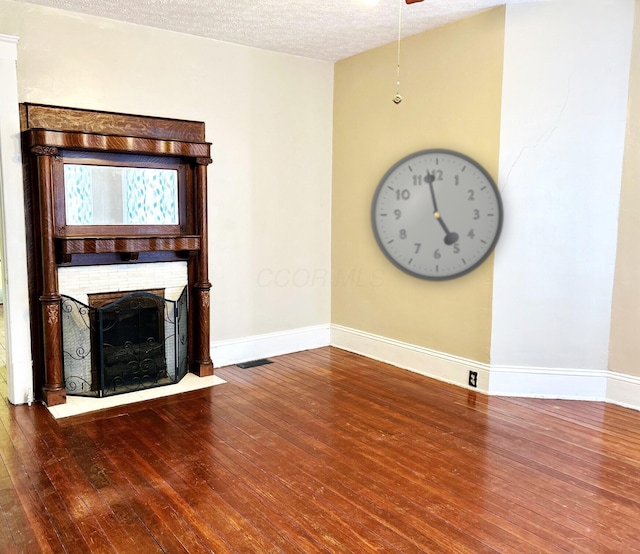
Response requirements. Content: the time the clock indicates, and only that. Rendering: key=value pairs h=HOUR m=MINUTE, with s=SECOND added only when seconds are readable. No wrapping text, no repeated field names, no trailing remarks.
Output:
h=4 m=58
